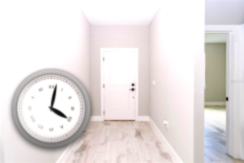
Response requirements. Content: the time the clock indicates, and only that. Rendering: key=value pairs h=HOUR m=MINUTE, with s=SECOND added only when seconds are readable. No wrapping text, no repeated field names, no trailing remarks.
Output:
h=4 m=2
